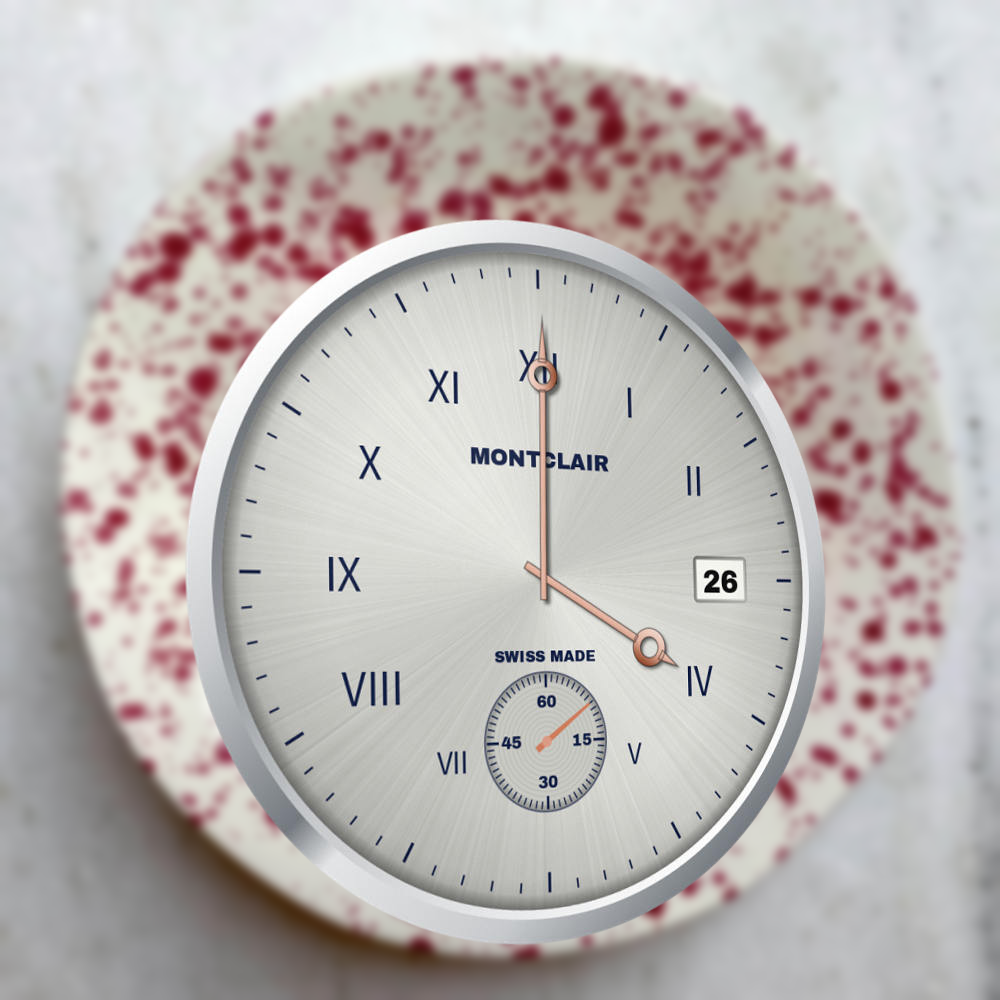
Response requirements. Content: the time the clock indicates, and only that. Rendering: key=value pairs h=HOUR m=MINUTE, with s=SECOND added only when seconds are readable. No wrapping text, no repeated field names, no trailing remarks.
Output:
h=4 m=0 s=9
